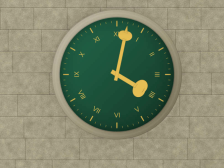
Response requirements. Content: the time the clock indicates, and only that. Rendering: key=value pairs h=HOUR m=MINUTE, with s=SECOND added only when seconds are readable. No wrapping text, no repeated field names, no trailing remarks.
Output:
h=4 m=2
